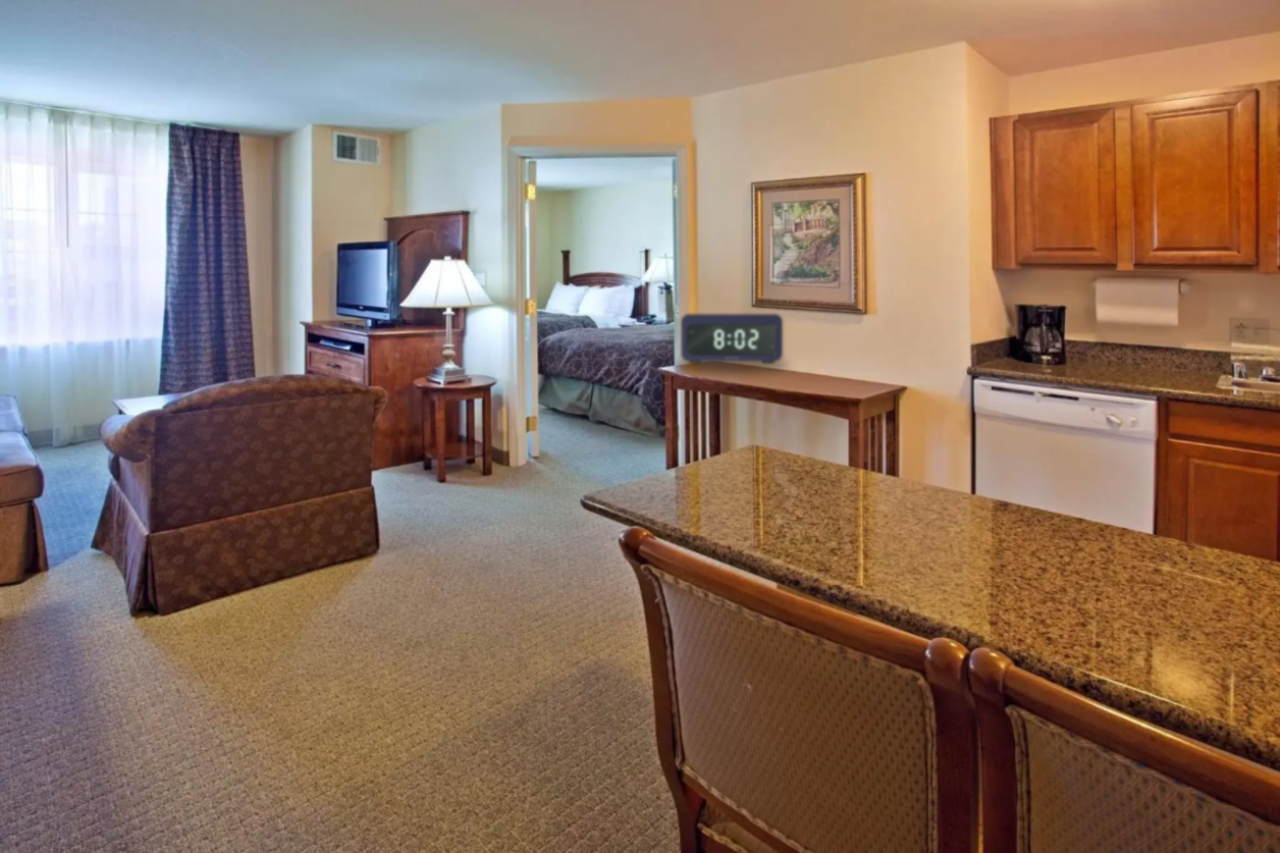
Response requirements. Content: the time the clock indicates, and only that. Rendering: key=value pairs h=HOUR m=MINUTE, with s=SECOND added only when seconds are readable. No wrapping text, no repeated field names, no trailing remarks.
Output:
h=8 m=2
